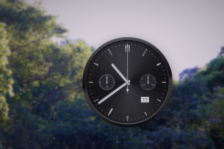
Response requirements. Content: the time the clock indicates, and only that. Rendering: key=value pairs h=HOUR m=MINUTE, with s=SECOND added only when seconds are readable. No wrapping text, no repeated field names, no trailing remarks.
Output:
h=10 m=39
